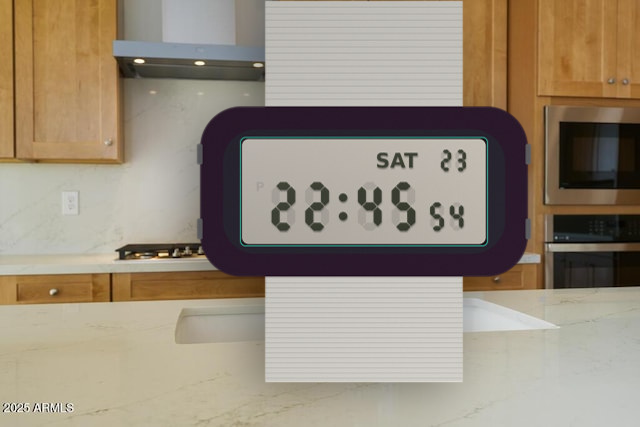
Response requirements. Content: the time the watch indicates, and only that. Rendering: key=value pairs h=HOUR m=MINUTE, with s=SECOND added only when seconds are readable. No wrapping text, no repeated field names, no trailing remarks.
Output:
h=22 m=45 s=54
